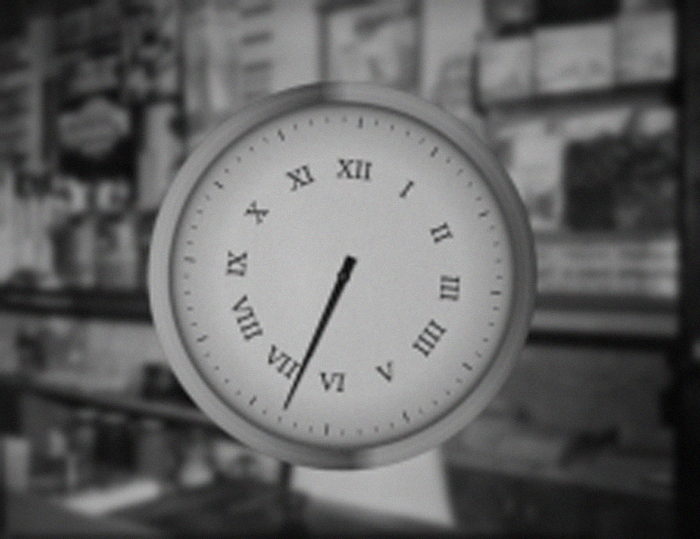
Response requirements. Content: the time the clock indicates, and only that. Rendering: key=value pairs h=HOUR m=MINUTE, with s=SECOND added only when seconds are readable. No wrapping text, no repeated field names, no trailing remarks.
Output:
h=6 m=33
